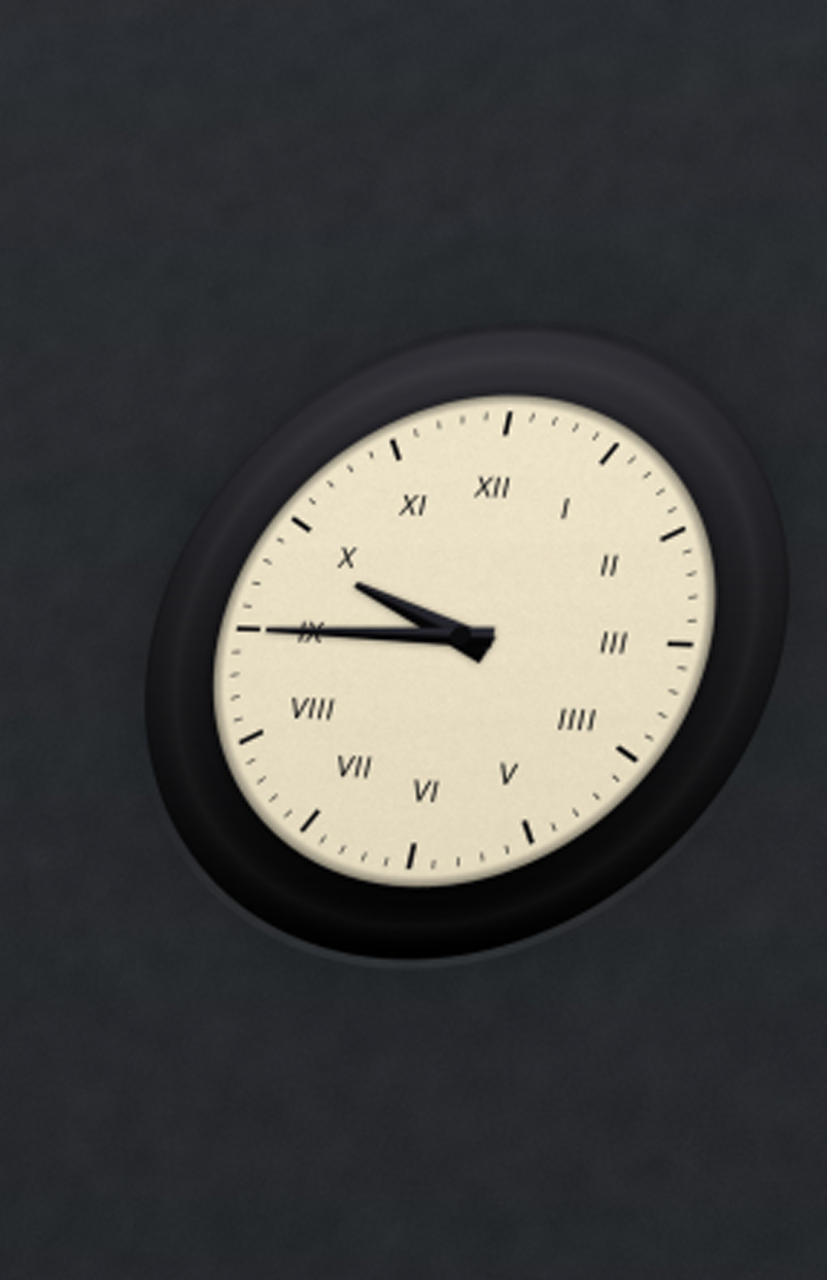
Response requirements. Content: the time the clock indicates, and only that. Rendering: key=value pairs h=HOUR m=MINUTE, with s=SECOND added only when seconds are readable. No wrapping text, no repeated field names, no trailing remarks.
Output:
h=9 m=45
